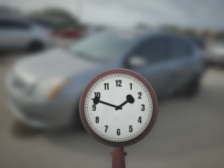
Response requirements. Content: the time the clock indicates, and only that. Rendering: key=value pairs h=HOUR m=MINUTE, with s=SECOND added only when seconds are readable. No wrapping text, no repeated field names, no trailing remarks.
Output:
h=1 m=48
